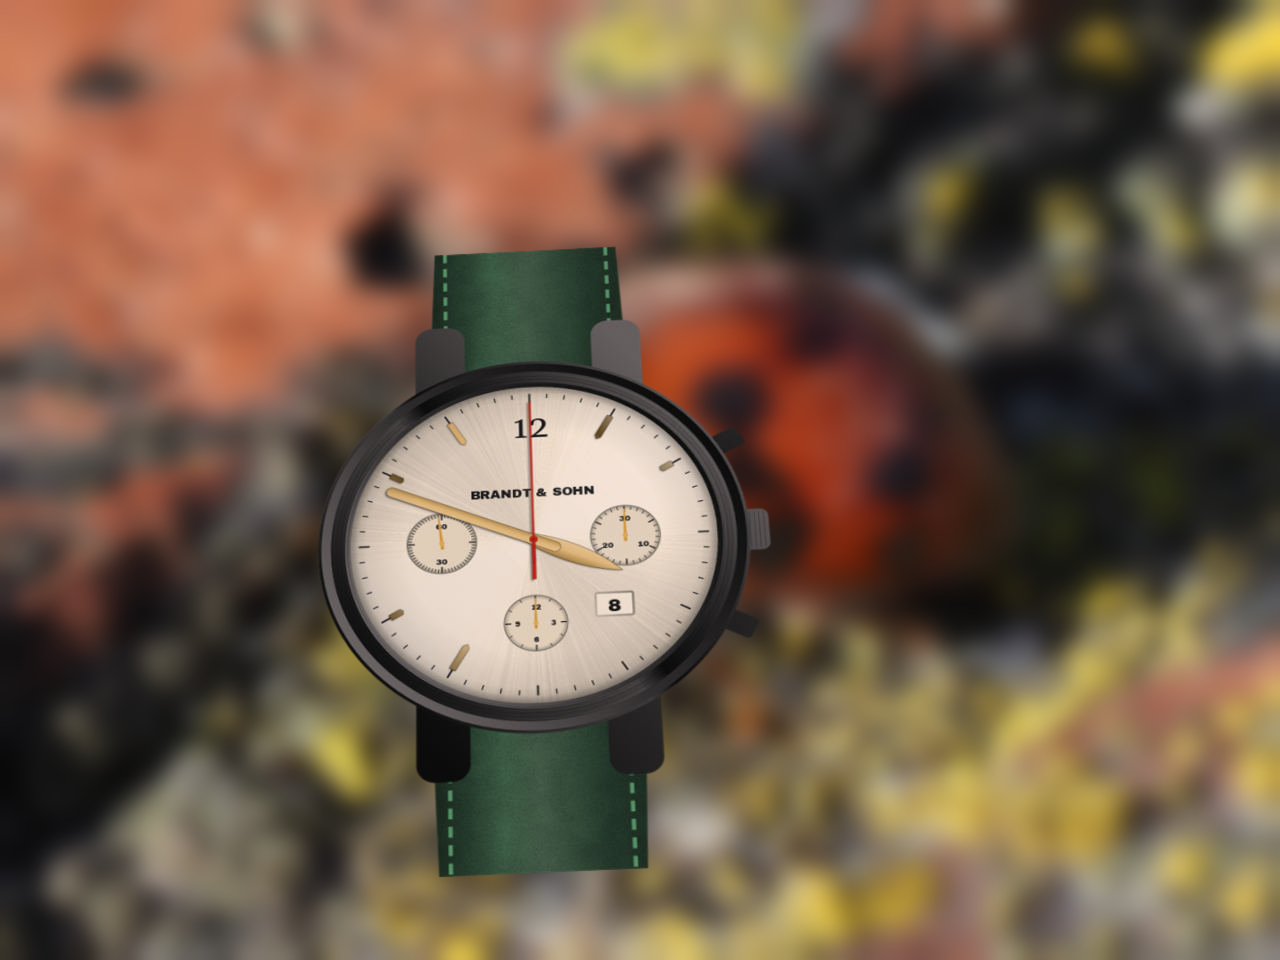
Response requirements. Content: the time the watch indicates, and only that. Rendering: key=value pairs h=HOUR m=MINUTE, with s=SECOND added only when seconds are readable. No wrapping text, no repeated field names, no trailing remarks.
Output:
h=3 m=48 s=59
